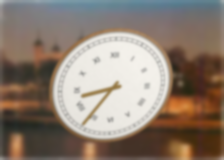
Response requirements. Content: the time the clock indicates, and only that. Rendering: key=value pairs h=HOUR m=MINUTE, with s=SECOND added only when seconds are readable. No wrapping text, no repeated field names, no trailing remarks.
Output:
h=8 m=36
